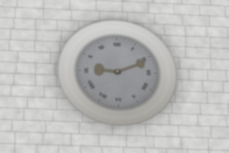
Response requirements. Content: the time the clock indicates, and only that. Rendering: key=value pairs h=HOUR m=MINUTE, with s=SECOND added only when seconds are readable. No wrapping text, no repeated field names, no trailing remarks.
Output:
h=9 m=11
